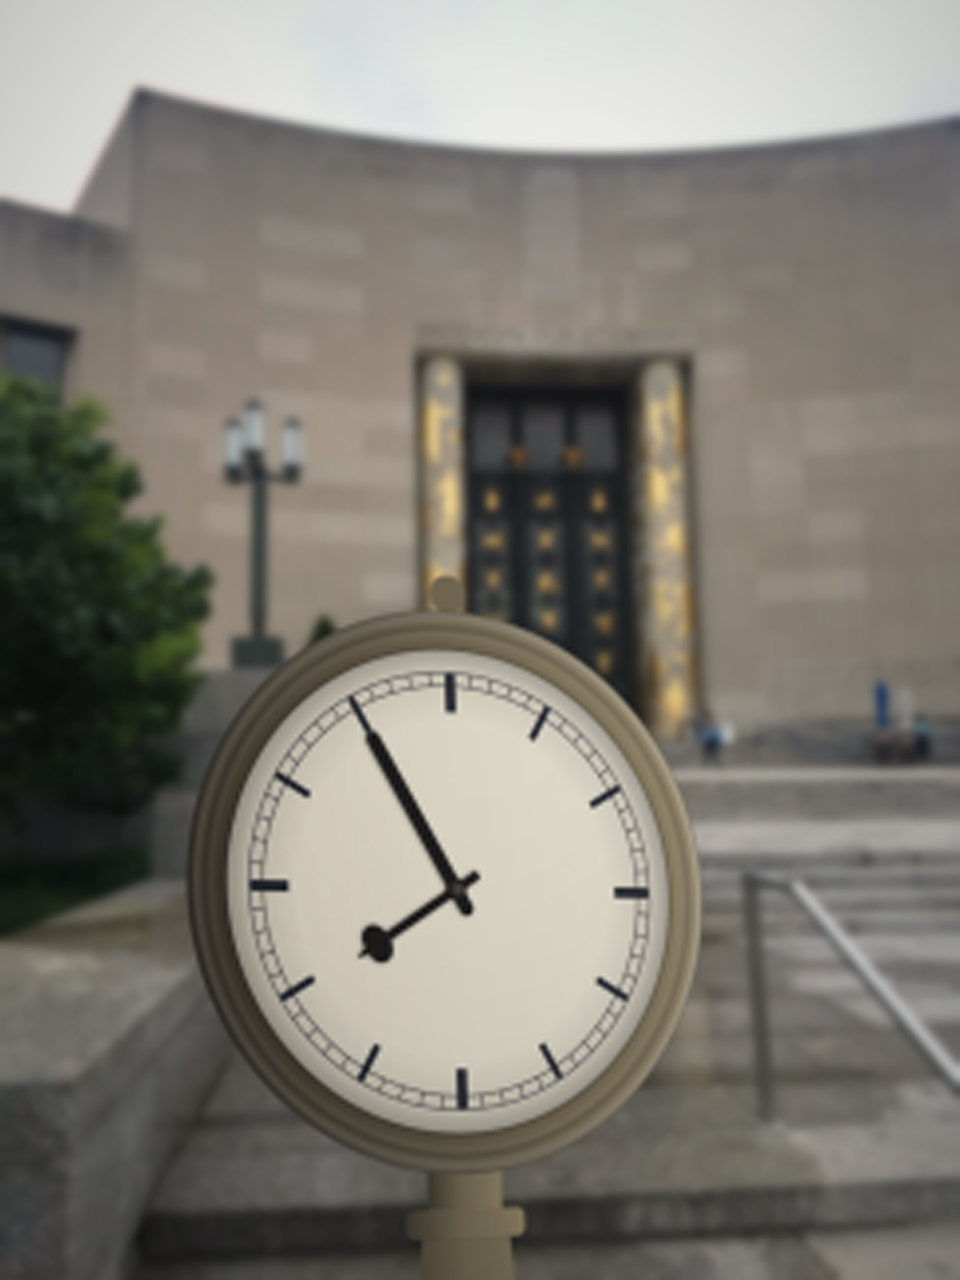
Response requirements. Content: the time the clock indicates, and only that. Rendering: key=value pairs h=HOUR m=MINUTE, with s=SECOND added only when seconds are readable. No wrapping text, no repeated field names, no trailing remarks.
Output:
h=7 m=55
